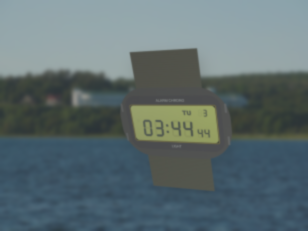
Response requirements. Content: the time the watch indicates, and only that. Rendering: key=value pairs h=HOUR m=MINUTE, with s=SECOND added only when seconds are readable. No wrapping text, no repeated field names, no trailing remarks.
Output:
h=3 m=44
